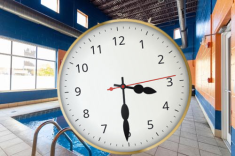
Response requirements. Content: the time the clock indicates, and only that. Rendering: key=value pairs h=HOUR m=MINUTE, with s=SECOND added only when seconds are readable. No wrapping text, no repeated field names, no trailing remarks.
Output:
h=3 m=30 s=14
